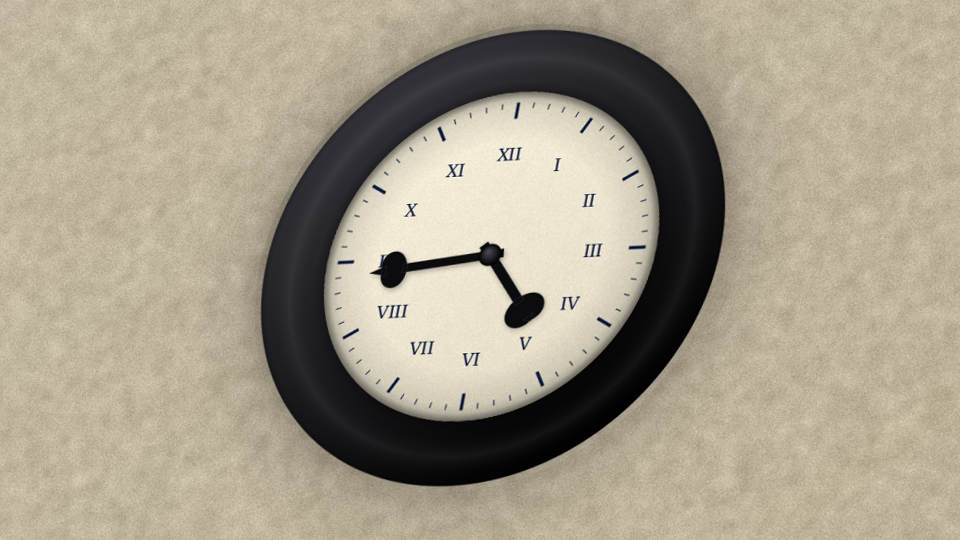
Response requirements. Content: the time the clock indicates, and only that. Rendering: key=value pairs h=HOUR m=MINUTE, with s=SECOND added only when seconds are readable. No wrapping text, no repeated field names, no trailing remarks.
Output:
h=4 m=44
